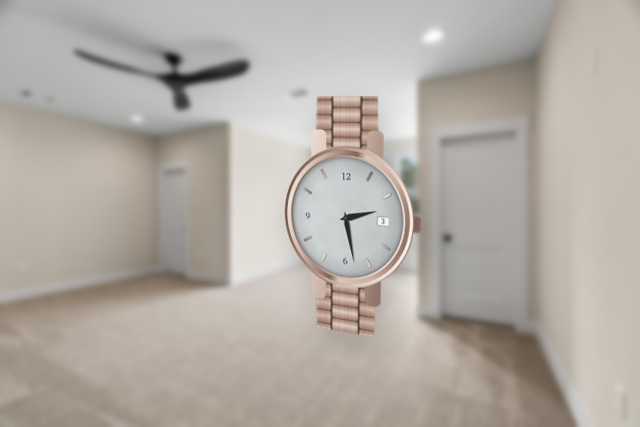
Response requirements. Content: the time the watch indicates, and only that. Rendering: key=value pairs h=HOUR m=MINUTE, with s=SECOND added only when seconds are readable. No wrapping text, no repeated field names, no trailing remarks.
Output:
h=2 m=28
